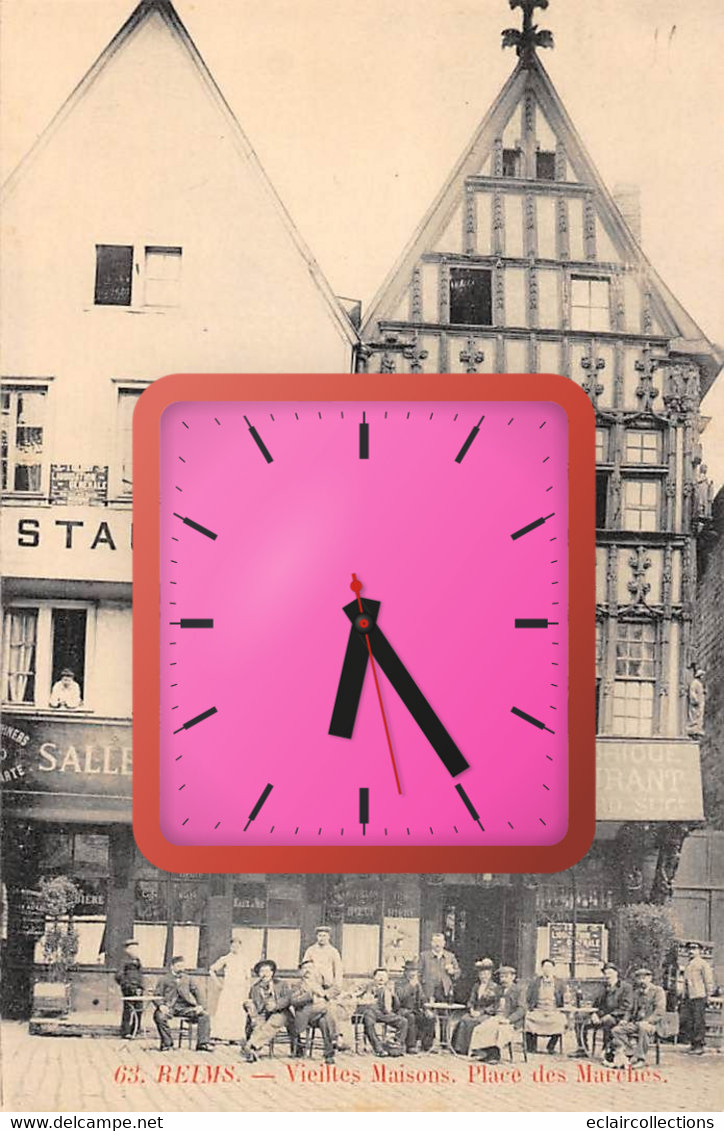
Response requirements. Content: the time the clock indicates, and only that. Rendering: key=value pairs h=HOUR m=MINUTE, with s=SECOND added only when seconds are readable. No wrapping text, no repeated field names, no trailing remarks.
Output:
h=6 m=24 s=28
